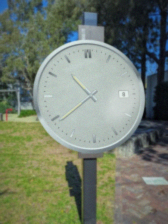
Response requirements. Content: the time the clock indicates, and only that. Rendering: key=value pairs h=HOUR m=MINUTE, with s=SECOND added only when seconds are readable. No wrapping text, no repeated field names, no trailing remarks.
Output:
h=10 m=39
